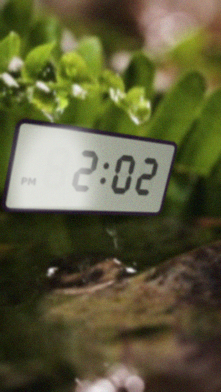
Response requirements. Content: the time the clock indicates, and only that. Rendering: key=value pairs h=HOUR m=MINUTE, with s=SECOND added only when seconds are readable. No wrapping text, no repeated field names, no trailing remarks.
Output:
h=2 m=2
